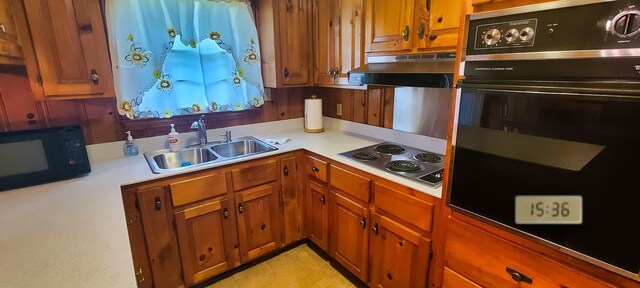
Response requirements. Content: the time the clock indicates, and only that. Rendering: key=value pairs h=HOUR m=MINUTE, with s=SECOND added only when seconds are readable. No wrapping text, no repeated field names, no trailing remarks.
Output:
h=15 m=36
